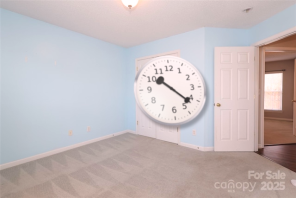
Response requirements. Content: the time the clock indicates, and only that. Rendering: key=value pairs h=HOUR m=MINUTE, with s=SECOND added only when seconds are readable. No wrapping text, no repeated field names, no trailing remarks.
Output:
h=10 m=22
